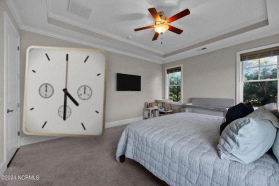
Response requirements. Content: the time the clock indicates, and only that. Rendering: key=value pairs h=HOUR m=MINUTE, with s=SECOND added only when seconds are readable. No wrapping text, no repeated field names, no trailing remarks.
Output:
h=4 m=30
